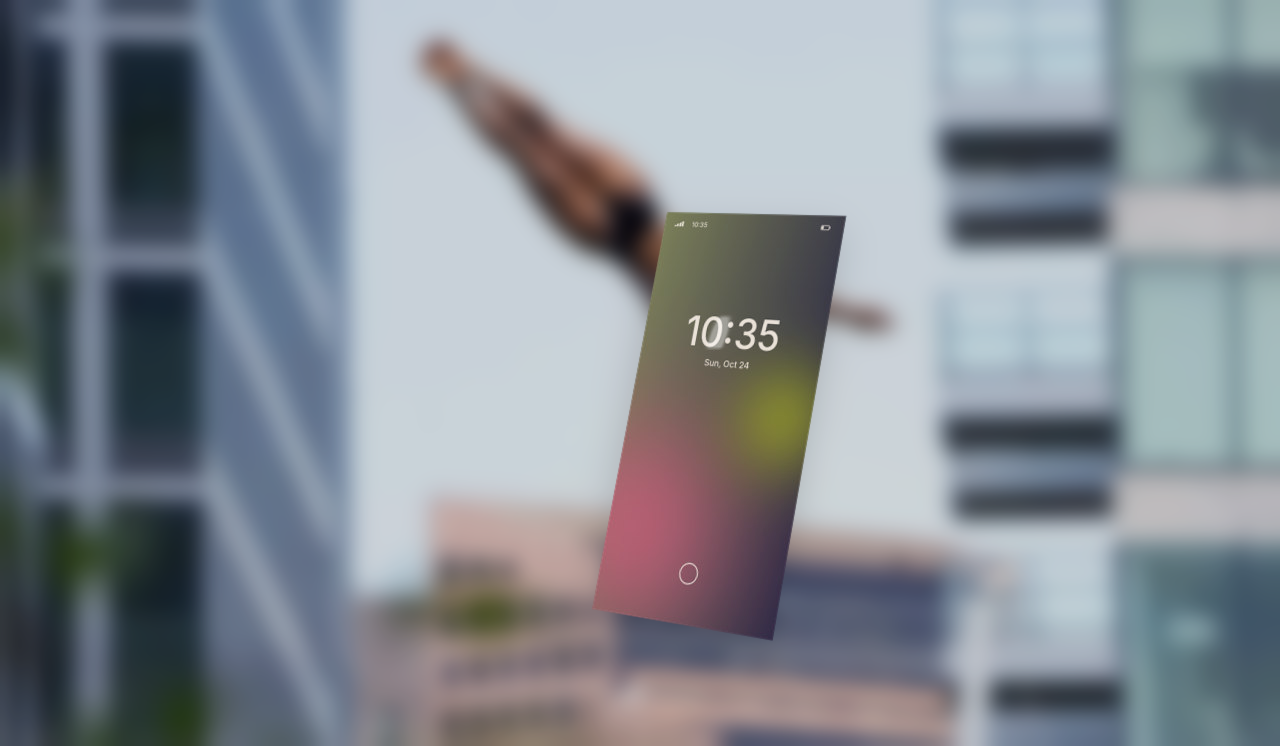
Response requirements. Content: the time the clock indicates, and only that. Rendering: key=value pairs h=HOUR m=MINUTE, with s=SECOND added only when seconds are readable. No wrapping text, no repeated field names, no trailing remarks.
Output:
h=10 m=35
